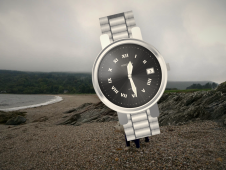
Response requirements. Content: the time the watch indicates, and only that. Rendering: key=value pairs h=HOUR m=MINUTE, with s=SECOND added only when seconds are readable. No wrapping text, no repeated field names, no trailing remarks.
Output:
h=12 m=29
